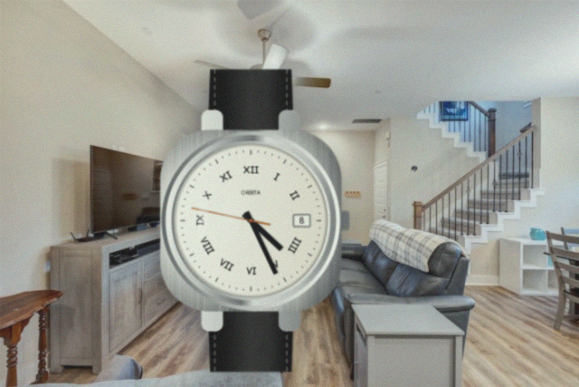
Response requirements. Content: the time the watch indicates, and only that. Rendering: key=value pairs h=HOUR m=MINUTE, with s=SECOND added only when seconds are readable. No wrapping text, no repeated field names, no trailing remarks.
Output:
h=4 m=25 s=47
